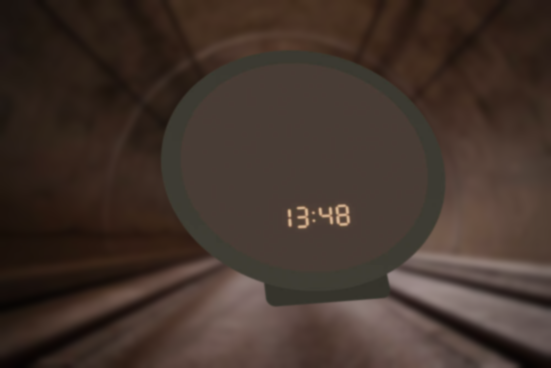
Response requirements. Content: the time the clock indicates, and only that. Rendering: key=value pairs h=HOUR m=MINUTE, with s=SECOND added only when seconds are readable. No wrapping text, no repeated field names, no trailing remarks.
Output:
h=13 m=48
